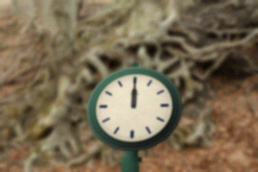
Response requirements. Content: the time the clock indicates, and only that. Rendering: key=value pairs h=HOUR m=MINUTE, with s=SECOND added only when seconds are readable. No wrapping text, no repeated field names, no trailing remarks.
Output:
h=12 m=0
